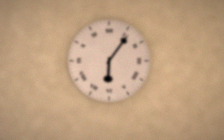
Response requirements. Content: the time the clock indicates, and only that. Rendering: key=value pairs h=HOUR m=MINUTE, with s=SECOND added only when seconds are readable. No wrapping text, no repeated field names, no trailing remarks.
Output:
h=6 m=6
